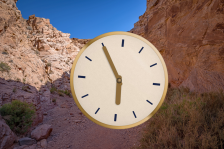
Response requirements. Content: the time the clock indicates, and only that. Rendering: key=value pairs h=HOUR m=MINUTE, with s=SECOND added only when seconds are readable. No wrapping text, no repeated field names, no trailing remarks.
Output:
h=5 m=55
